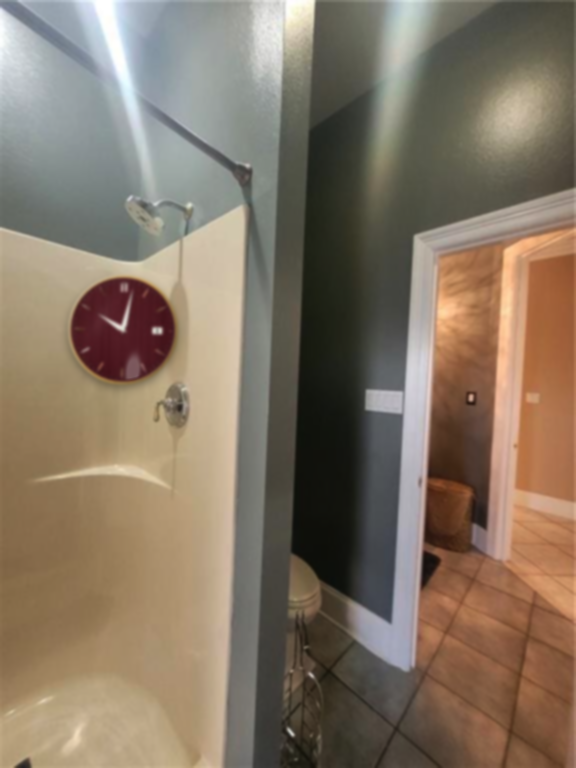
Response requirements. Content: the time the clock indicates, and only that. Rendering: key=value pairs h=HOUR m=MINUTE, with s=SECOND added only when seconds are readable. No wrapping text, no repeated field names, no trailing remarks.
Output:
h=10 m=2
